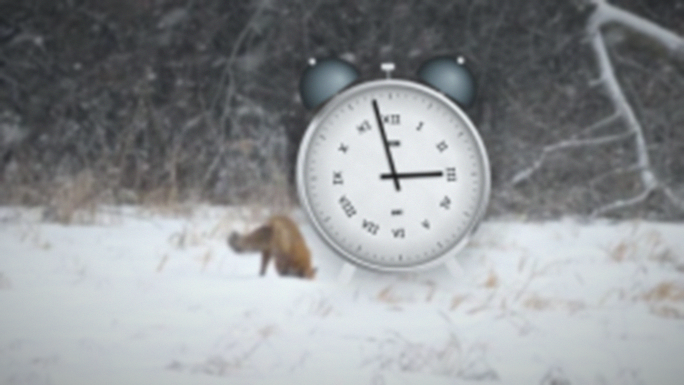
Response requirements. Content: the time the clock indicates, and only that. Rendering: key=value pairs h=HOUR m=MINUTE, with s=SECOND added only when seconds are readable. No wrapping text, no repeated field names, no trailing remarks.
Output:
h=2 m=58
